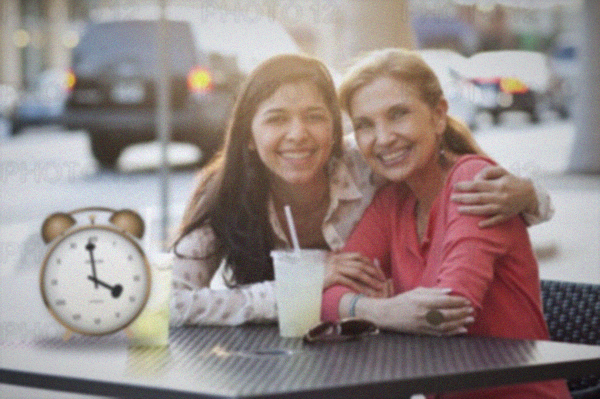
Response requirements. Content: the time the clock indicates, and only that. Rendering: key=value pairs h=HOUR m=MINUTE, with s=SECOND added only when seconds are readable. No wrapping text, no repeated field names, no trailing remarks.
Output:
h=3 m=59
